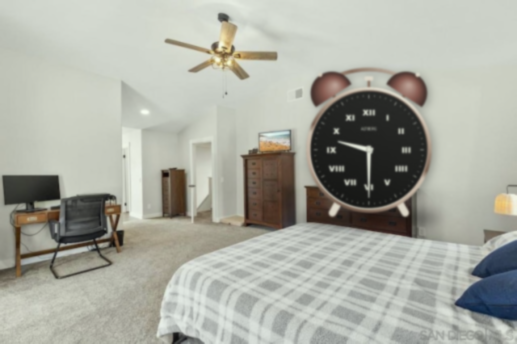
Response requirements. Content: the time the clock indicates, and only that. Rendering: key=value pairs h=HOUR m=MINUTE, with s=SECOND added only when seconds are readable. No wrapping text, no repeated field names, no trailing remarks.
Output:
h=9 m=30
